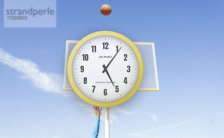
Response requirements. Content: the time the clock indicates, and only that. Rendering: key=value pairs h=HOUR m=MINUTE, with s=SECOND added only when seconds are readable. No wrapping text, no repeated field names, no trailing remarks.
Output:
h=5 m=6
